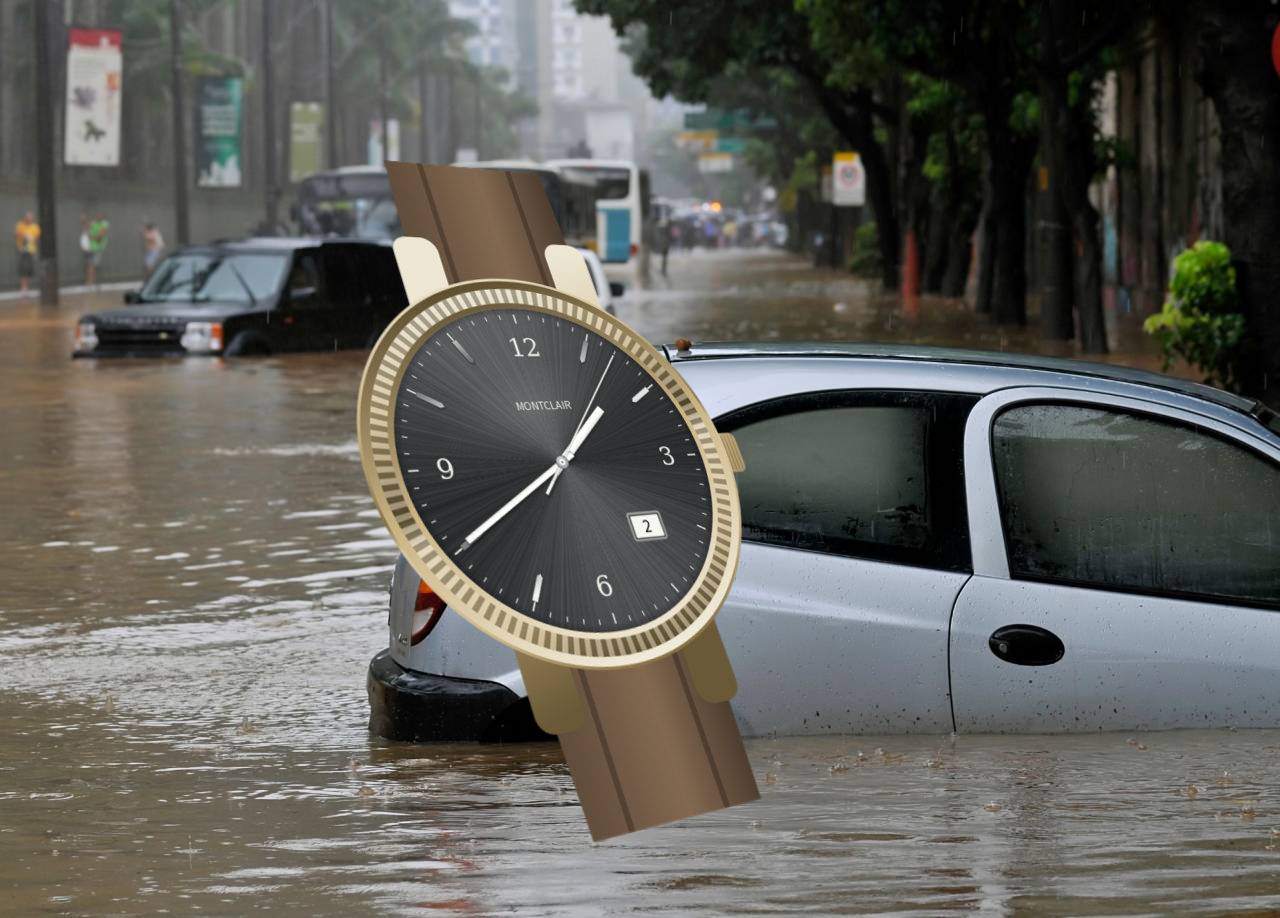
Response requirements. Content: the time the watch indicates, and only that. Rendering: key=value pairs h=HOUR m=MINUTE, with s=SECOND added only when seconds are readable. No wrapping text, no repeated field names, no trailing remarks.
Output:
h=1 m=40 s=7
